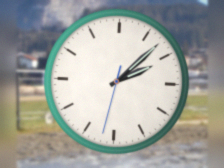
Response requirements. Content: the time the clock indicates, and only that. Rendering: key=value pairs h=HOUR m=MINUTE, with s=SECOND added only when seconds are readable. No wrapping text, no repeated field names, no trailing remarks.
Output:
h=2 m=7 s=32
